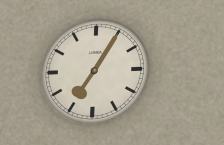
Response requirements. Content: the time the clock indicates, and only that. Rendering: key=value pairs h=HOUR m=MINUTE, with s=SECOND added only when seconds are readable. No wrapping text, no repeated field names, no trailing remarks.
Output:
h=7 m=5
